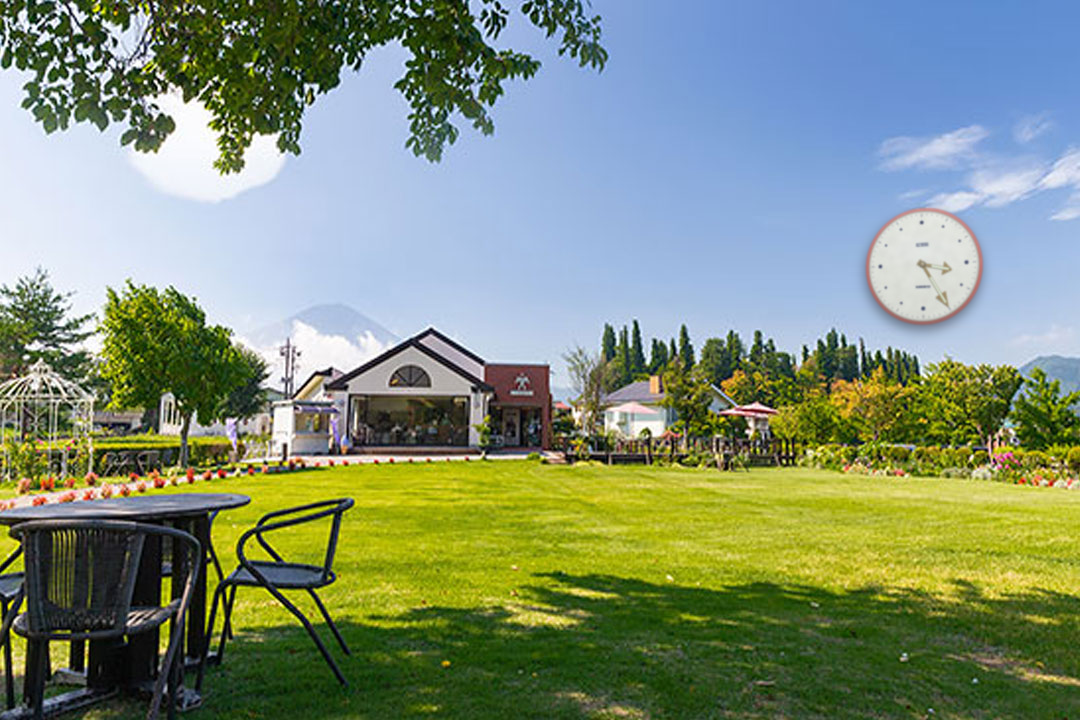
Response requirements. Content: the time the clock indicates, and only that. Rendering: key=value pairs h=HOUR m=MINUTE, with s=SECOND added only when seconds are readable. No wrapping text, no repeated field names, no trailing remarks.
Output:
h=3 m=25
